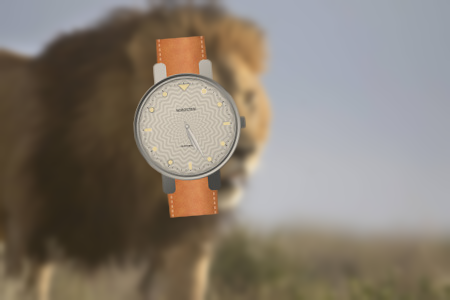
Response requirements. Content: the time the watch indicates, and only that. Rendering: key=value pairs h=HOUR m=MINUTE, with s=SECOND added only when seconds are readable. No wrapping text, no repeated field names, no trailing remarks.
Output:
h=5 m=26
